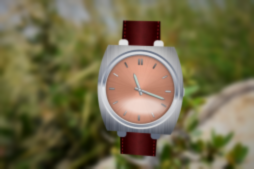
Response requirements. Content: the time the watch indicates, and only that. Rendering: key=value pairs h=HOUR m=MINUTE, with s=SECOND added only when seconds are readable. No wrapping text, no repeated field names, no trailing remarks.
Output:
h=11 m=18
